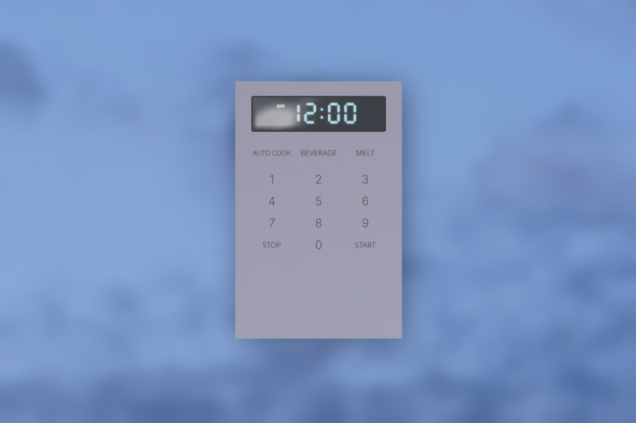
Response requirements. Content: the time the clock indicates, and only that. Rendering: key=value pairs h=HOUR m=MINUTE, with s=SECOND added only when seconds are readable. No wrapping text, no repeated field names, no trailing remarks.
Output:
h=12 m=0
